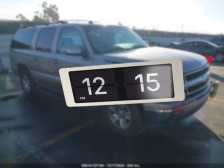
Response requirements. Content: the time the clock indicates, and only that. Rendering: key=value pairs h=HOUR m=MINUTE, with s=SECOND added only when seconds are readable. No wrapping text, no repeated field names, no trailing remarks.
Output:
h=12 m=15
